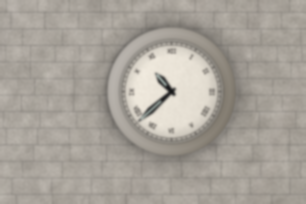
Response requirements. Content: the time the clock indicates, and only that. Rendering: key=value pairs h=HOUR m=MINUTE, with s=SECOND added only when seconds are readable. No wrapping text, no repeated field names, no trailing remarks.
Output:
h=10 m=38
